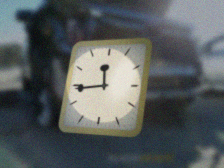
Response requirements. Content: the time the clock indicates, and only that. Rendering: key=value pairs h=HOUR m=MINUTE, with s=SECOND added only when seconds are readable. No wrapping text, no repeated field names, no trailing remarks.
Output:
h=11 m=44
